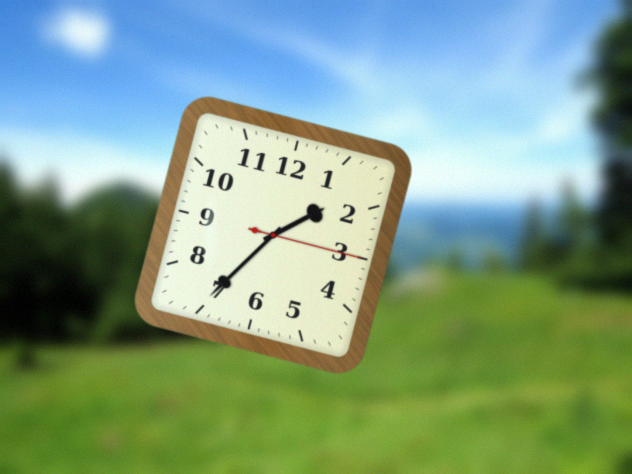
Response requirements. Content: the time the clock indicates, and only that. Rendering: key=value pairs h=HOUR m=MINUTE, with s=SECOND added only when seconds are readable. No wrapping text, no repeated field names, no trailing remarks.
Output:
h=1 m=35 s=15
